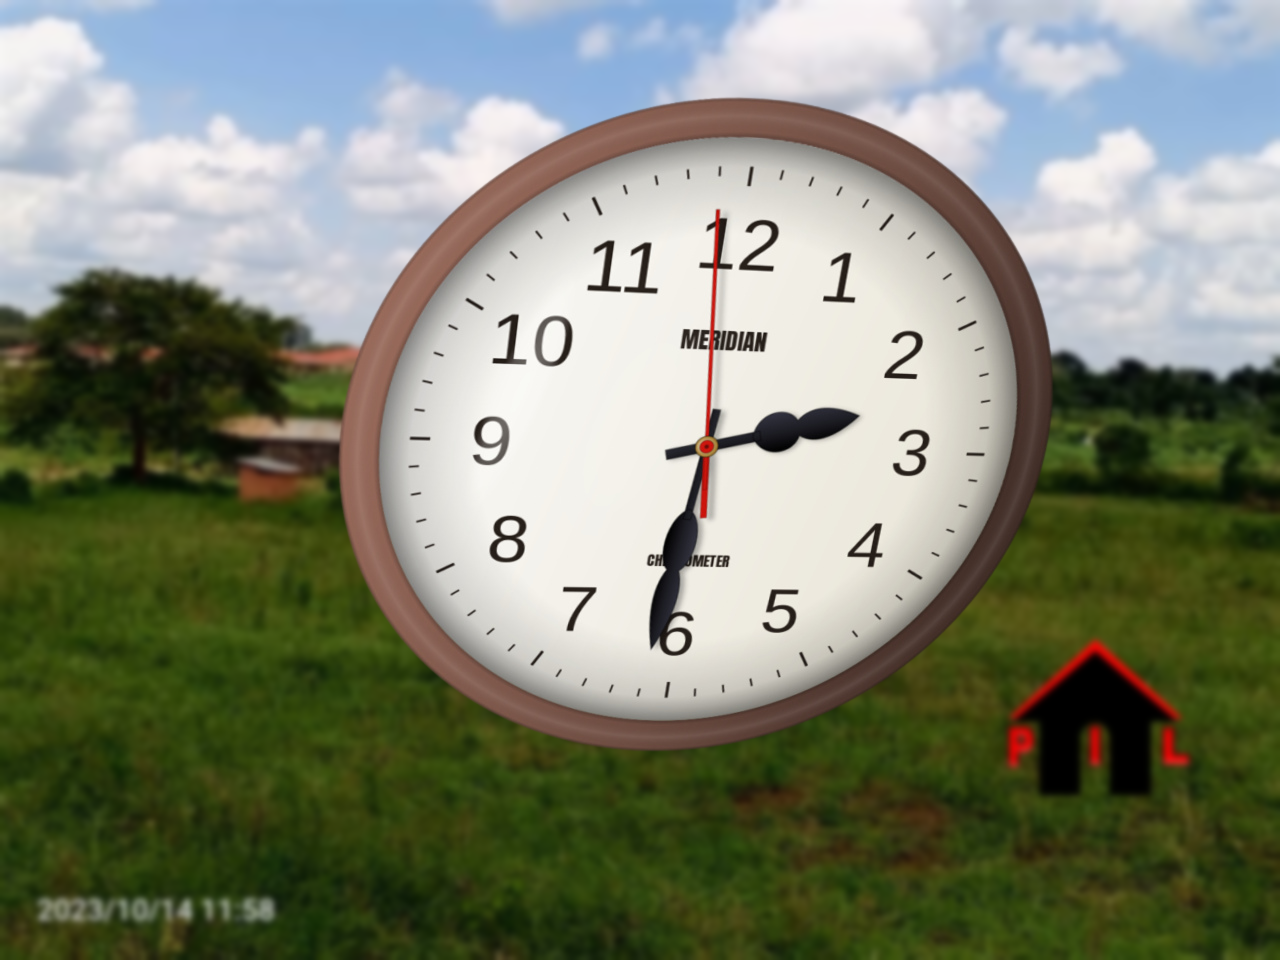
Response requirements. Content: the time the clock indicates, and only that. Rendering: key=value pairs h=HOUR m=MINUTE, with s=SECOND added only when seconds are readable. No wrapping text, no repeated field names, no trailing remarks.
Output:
h=2 m=30 s=59
